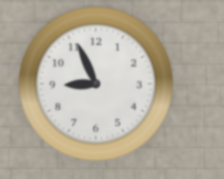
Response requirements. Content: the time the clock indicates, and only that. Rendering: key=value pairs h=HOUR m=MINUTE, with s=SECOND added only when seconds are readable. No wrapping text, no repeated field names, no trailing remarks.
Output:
h=8 m=56
